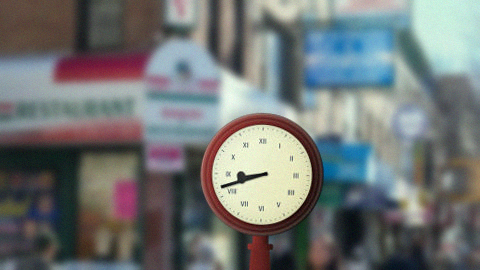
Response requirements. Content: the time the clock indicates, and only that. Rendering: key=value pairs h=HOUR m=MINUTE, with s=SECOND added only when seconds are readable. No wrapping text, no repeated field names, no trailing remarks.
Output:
h=8 m=42
